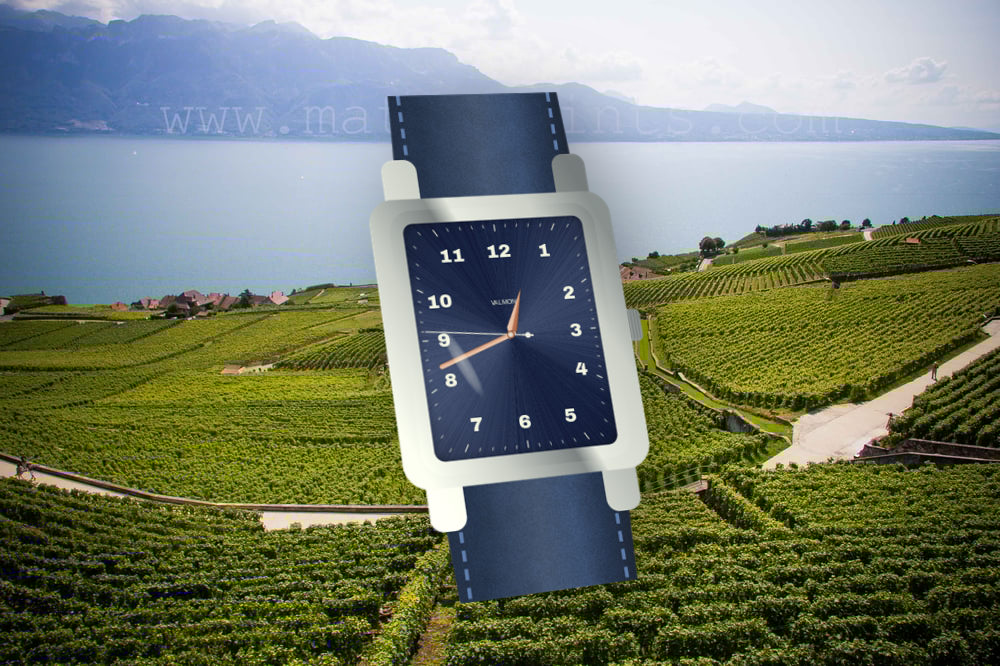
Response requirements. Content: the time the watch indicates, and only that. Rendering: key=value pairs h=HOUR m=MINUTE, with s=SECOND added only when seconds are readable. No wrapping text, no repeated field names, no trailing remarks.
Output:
h=12 m=41 s=46
